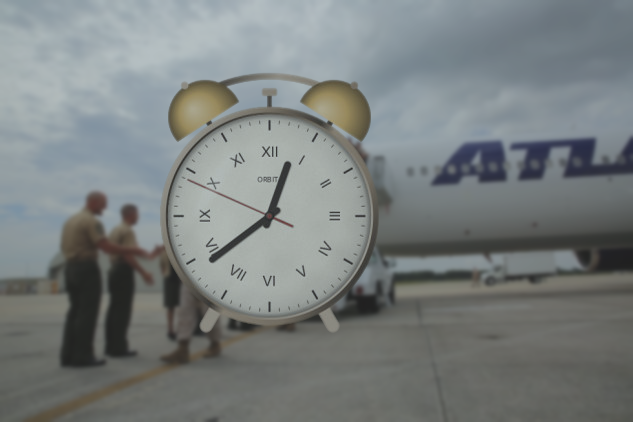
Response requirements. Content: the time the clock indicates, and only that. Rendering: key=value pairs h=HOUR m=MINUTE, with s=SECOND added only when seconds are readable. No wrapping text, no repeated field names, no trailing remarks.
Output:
h=12 m=38 s=49
